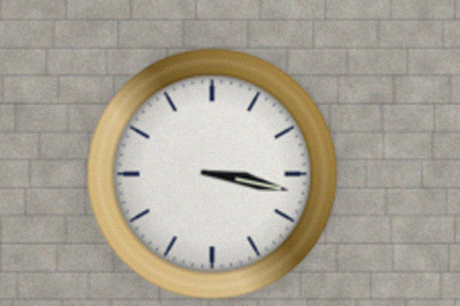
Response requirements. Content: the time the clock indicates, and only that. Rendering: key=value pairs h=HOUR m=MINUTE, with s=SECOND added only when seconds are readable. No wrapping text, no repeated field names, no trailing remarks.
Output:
h=3 m=17
